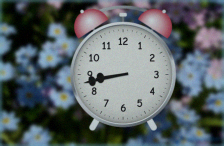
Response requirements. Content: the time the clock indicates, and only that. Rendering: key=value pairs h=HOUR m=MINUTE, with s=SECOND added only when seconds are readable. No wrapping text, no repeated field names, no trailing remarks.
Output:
h=8 m=43
